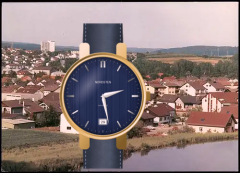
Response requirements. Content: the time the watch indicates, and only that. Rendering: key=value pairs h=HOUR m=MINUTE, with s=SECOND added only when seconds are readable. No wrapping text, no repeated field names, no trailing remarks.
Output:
h=2 m=28
